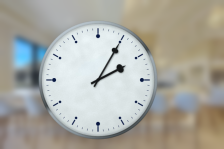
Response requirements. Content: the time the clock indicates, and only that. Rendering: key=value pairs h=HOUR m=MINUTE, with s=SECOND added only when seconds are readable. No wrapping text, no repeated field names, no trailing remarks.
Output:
h=2 m=5
